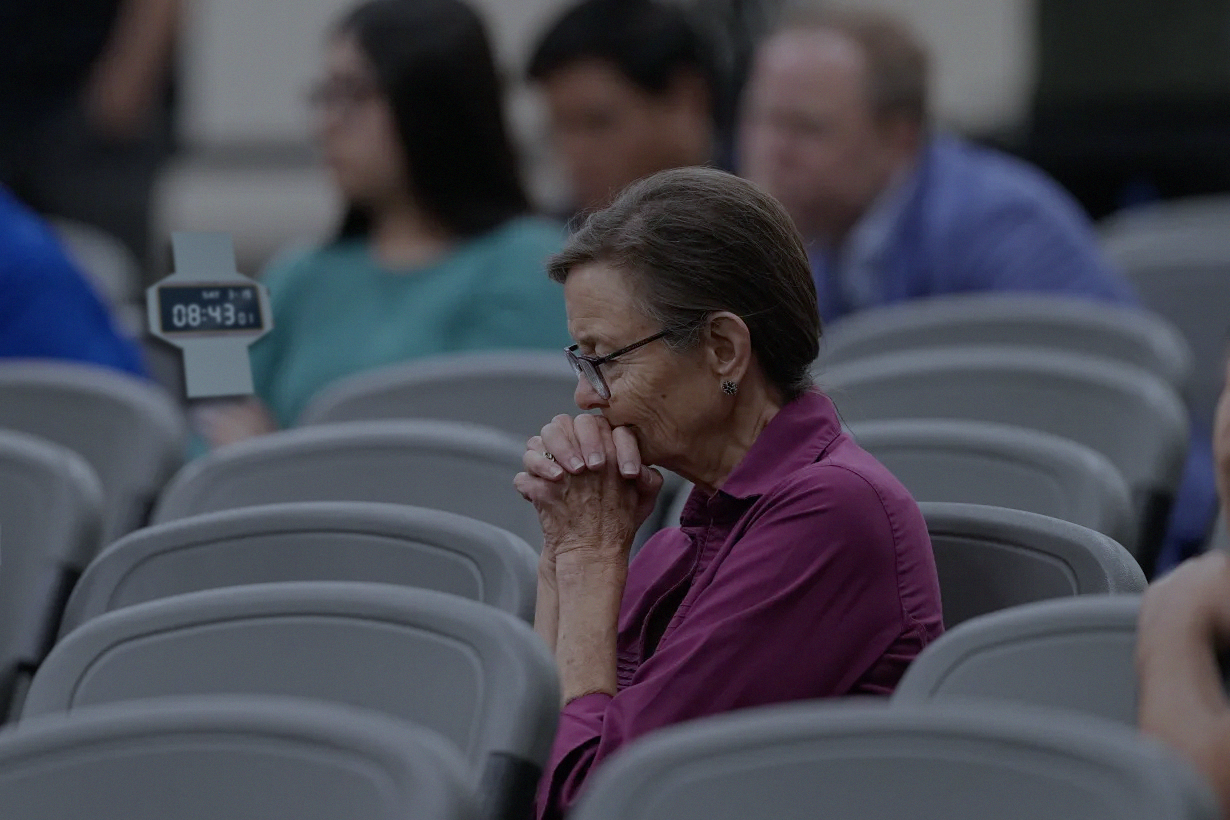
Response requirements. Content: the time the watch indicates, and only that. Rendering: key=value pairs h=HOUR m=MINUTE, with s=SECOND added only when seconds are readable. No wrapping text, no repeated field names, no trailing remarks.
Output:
h=8 m=43
